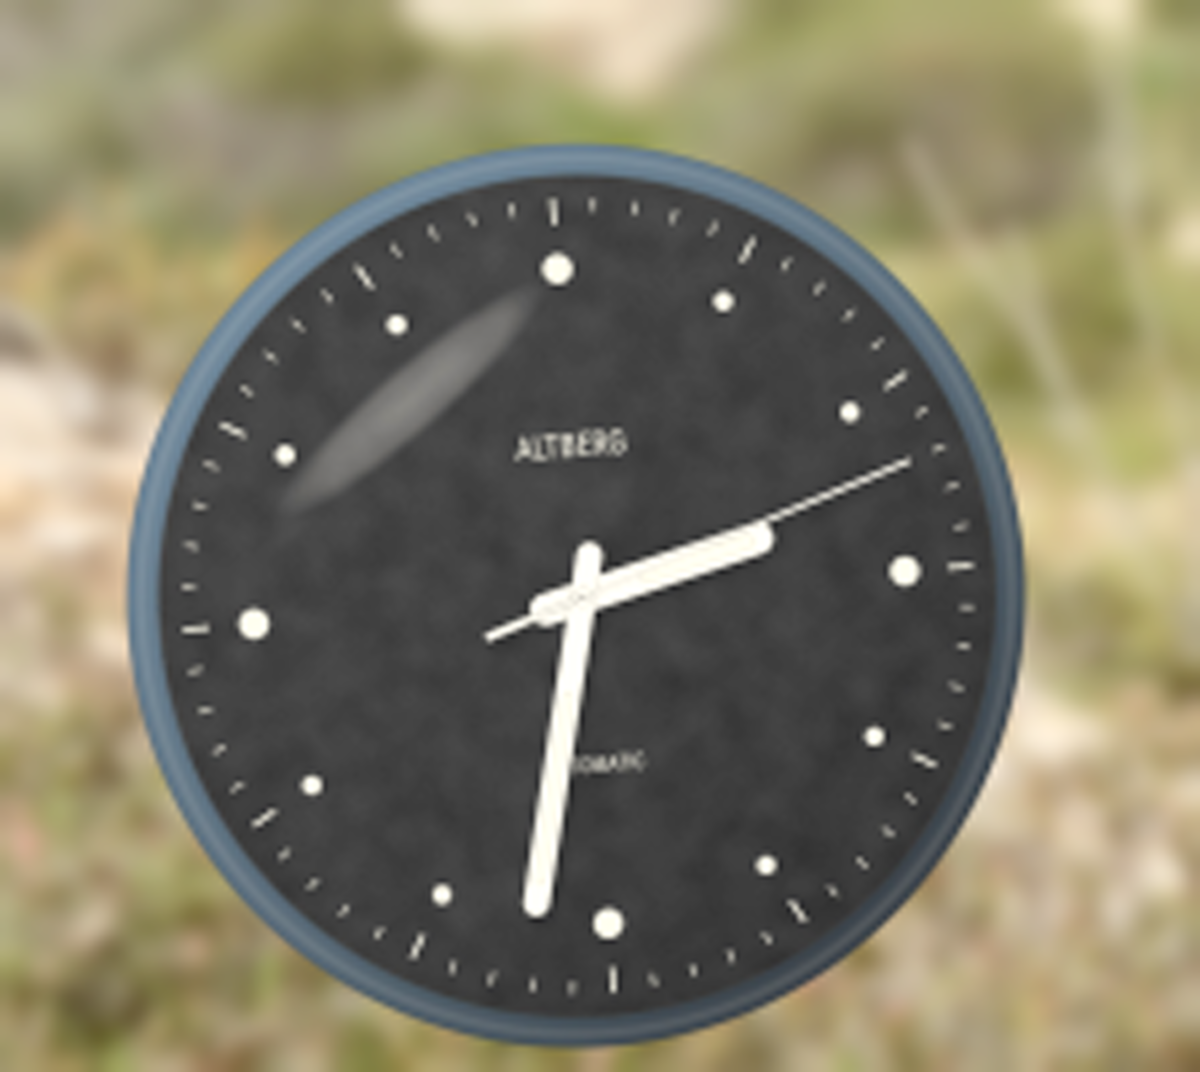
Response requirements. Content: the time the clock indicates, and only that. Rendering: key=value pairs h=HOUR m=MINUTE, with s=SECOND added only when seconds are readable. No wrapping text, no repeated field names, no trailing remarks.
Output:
h=2 m=32 s=12
